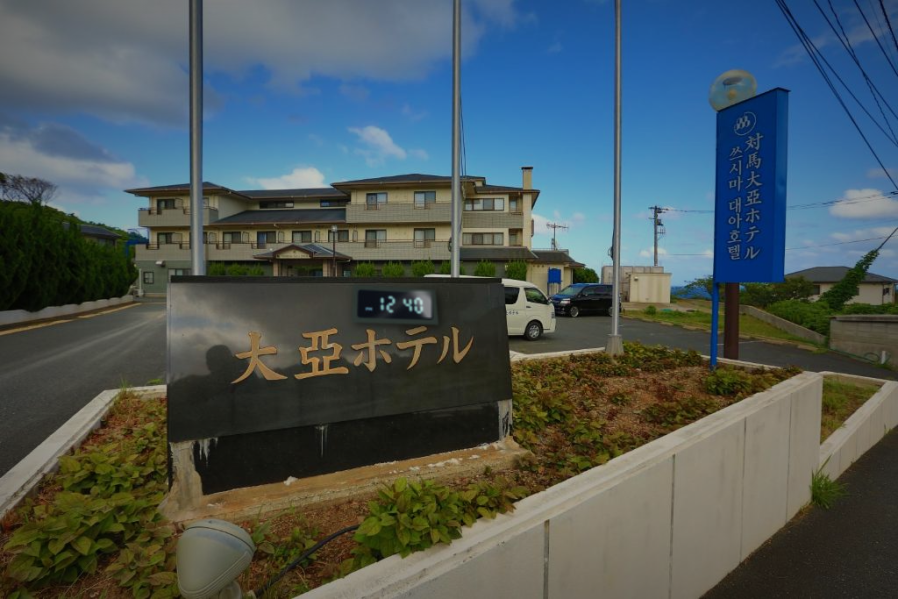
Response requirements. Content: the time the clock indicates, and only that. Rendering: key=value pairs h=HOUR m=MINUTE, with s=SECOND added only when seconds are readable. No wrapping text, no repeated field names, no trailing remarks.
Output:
h=12 m=40
